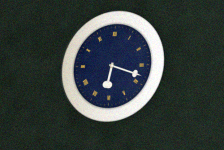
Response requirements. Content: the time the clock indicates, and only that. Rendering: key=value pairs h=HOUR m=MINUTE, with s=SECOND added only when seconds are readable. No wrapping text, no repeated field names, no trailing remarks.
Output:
h=6 m=18
